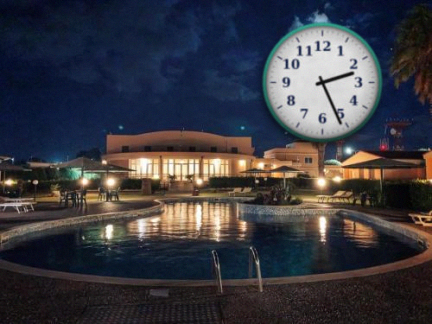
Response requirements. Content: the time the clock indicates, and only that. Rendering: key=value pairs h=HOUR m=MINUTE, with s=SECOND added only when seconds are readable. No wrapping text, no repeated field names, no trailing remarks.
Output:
h=2 m=26
